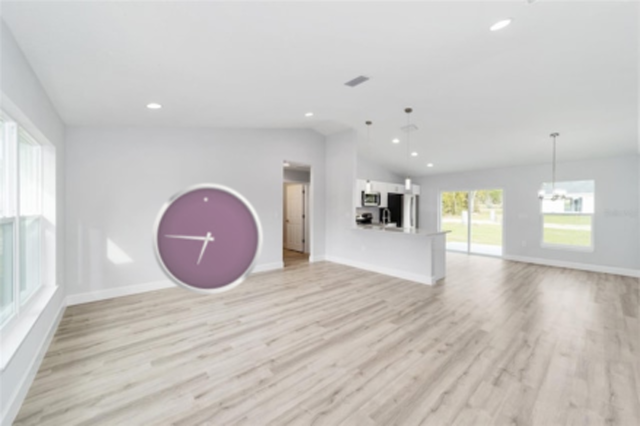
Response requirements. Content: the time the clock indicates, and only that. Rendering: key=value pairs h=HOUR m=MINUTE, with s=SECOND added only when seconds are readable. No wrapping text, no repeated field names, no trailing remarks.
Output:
h=6 m=46
